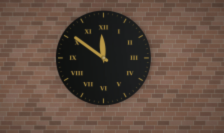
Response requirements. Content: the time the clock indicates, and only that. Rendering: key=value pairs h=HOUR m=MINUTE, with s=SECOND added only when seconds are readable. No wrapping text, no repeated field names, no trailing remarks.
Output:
h=11 m=51
